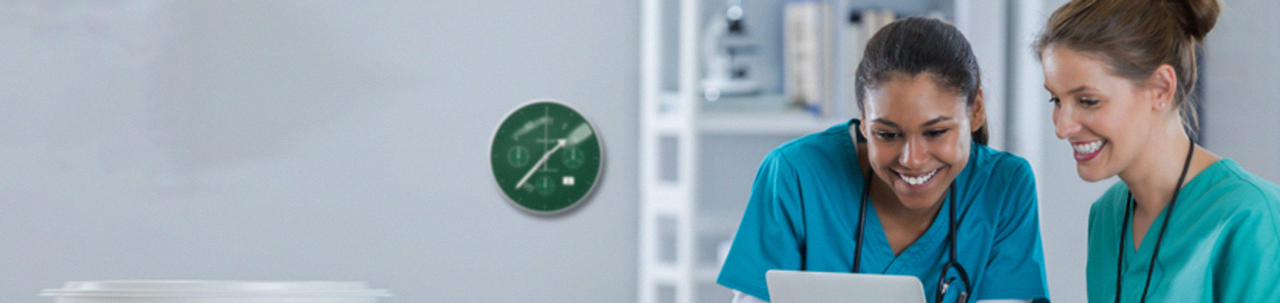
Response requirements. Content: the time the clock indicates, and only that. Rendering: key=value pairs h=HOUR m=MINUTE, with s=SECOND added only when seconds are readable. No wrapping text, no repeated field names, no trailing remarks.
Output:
h=1 m=37
